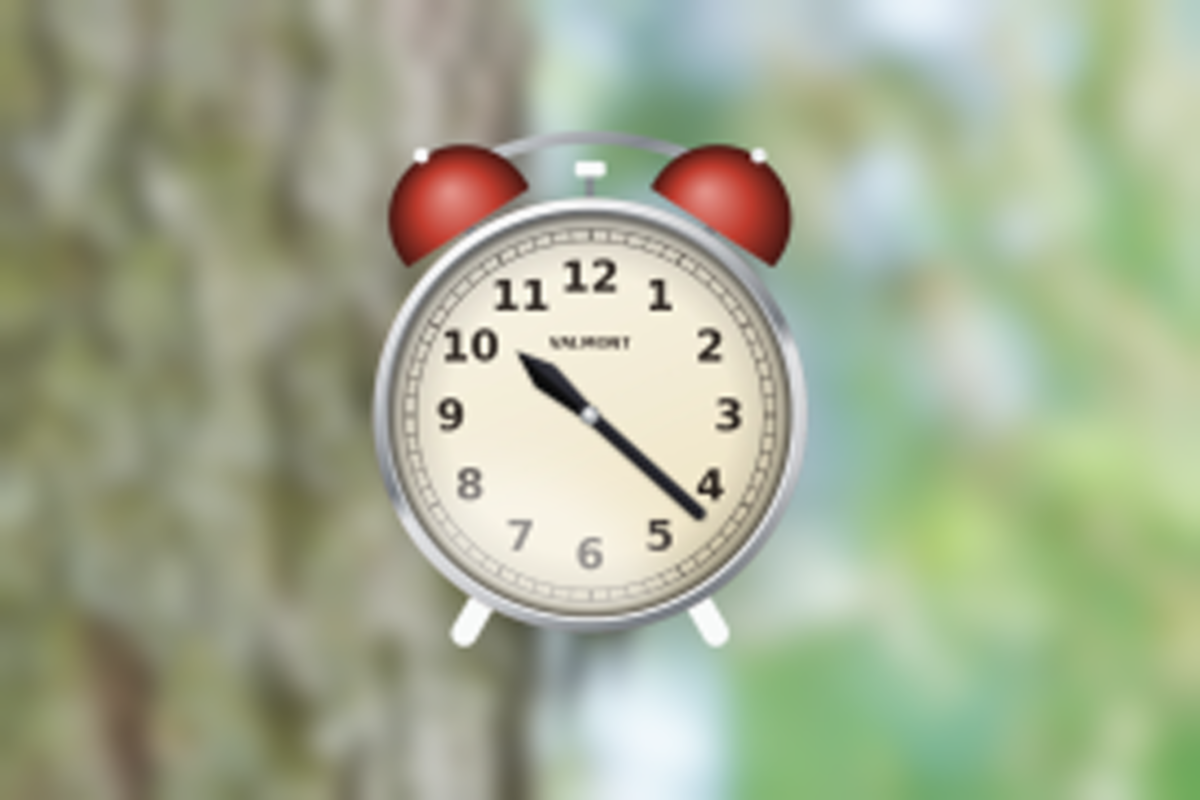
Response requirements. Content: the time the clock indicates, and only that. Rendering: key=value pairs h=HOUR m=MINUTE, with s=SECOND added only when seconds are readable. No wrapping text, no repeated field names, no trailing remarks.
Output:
h=10 m=22
